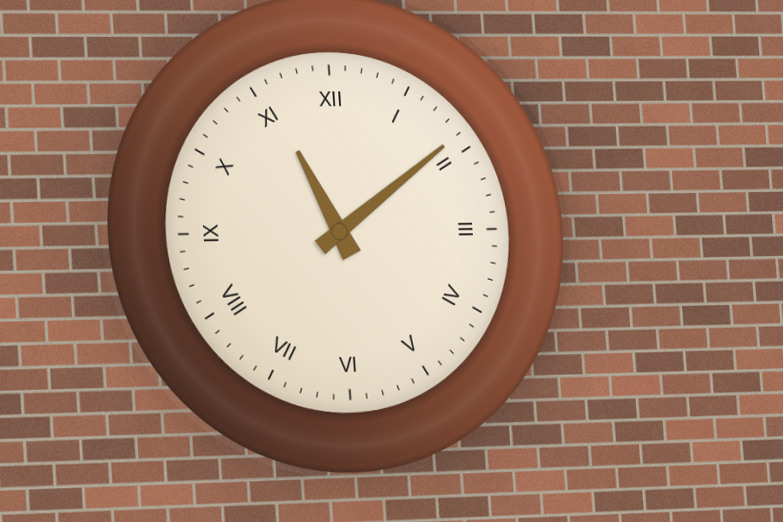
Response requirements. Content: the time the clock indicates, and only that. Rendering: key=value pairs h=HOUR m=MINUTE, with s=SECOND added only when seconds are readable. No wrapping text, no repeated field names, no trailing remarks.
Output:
h=11 m=9
